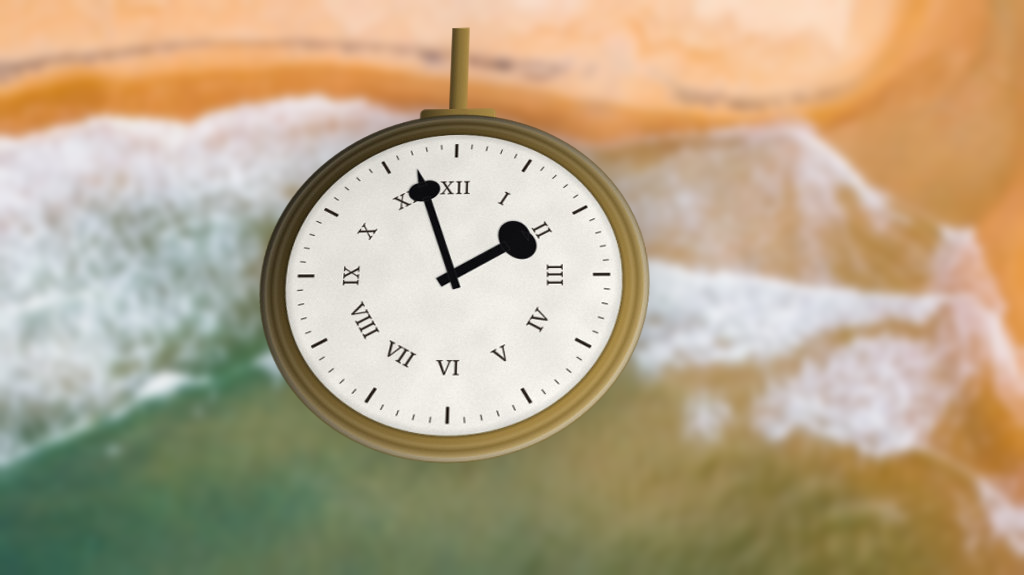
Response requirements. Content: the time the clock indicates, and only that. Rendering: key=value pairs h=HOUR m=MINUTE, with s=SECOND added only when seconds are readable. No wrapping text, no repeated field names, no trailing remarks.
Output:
h=1 m=57
